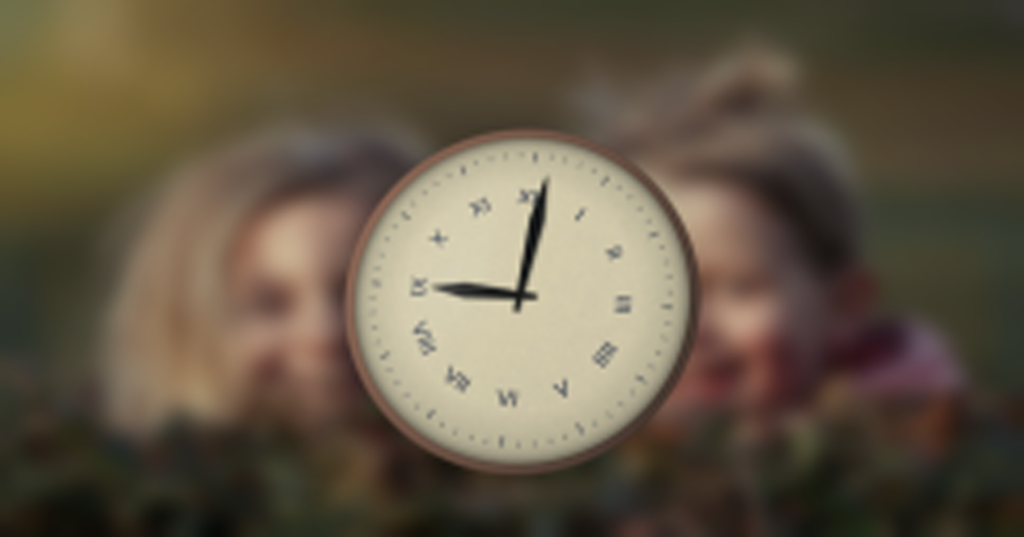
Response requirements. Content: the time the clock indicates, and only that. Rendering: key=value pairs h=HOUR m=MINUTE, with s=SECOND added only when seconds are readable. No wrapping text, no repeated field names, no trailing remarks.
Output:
h=9 m=1
